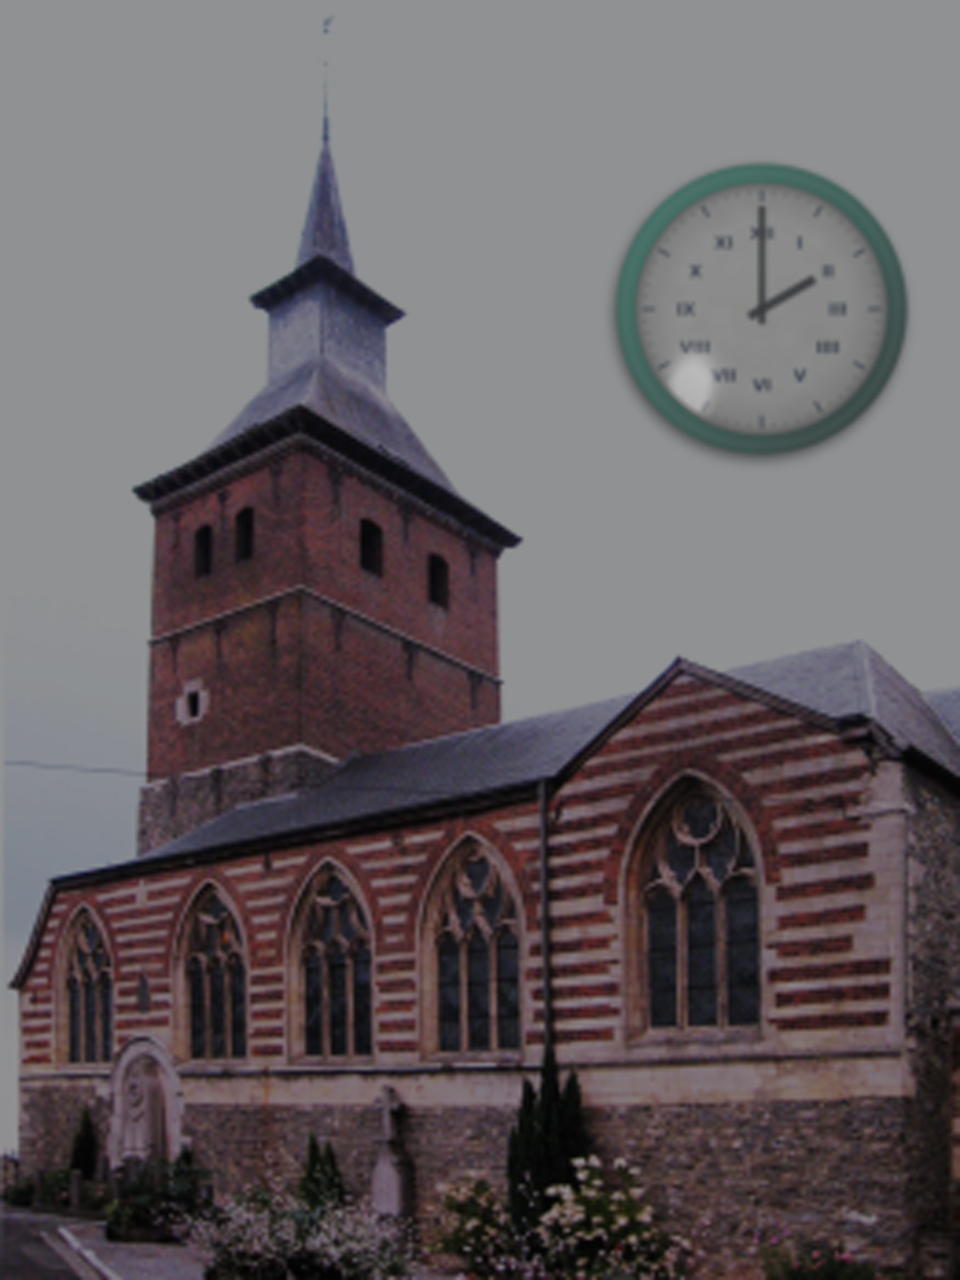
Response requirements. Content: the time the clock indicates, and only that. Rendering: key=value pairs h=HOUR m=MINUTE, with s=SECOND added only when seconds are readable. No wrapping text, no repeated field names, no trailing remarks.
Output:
h=2 m=0
